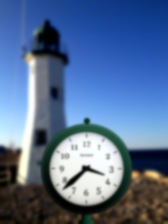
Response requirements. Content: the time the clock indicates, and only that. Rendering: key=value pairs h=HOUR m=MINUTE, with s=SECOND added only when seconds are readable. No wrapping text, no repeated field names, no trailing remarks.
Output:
h=3 m=38
